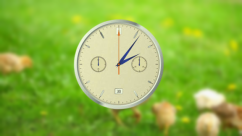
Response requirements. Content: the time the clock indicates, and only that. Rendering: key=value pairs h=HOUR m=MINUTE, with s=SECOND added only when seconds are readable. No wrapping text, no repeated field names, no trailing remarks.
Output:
h=2 m=6
